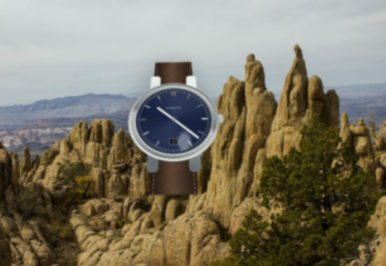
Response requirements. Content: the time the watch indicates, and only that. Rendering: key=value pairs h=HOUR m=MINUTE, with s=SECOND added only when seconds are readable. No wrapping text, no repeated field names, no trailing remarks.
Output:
h=10 m=22
